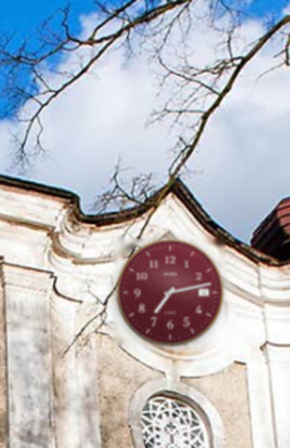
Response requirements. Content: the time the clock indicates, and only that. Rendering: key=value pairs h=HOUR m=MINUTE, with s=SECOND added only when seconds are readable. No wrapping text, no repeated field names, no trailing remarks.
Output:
h=7 m=13
